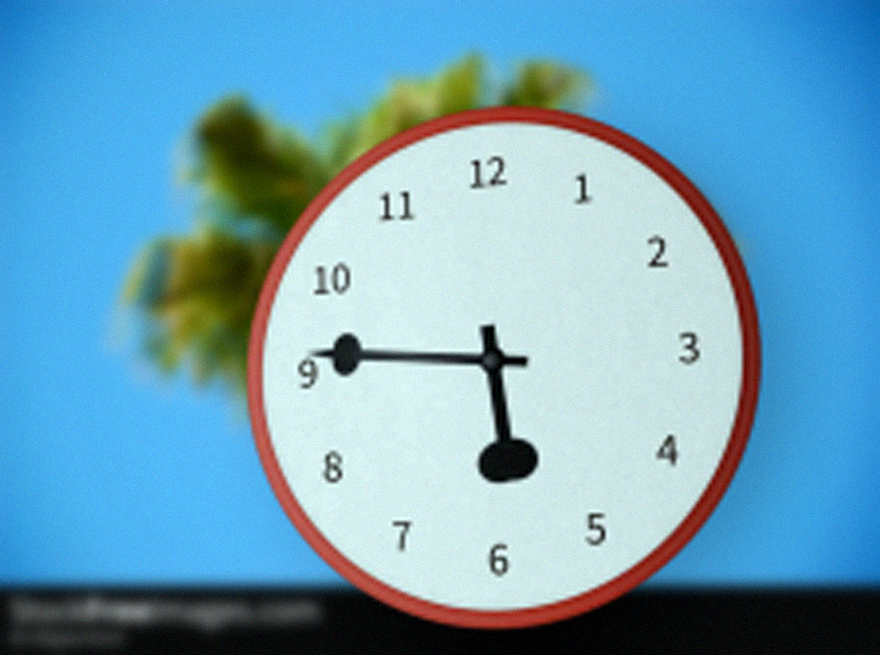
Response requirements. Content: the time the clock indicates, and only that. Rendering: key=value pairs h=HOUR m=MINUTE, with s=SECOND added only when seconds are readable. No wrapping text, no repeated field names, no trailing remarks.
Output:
h=5 m=46
